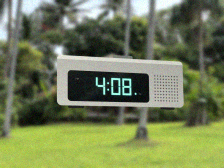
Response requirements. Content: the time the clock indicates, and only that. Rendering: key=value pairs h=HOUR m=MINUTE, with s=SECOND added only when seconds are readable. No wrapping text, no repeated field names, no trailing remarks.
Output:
h=4 m=8
